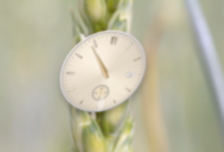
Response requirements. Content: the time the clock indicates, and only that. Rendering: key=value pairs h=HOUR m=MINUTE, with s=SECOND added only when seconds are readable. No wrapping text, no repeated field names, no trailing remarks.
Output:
h=10 m=54
